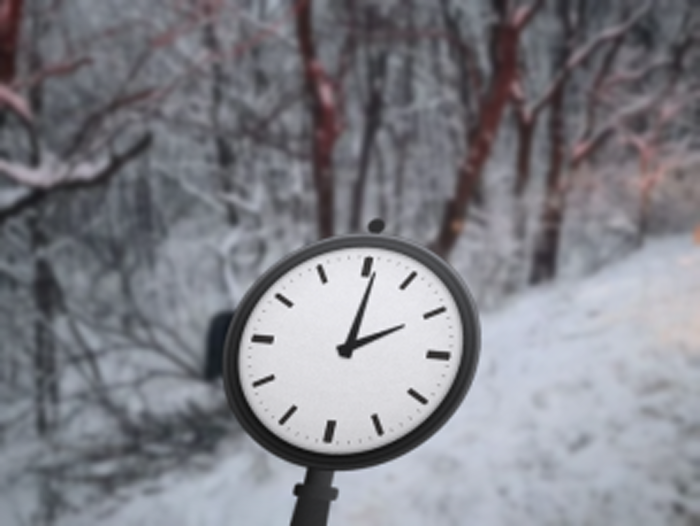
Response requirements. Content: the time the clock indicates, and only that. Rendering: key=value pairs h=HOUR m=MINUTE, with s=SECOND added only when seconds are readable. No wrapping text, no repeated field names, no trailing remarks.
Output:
h=2 m=1
